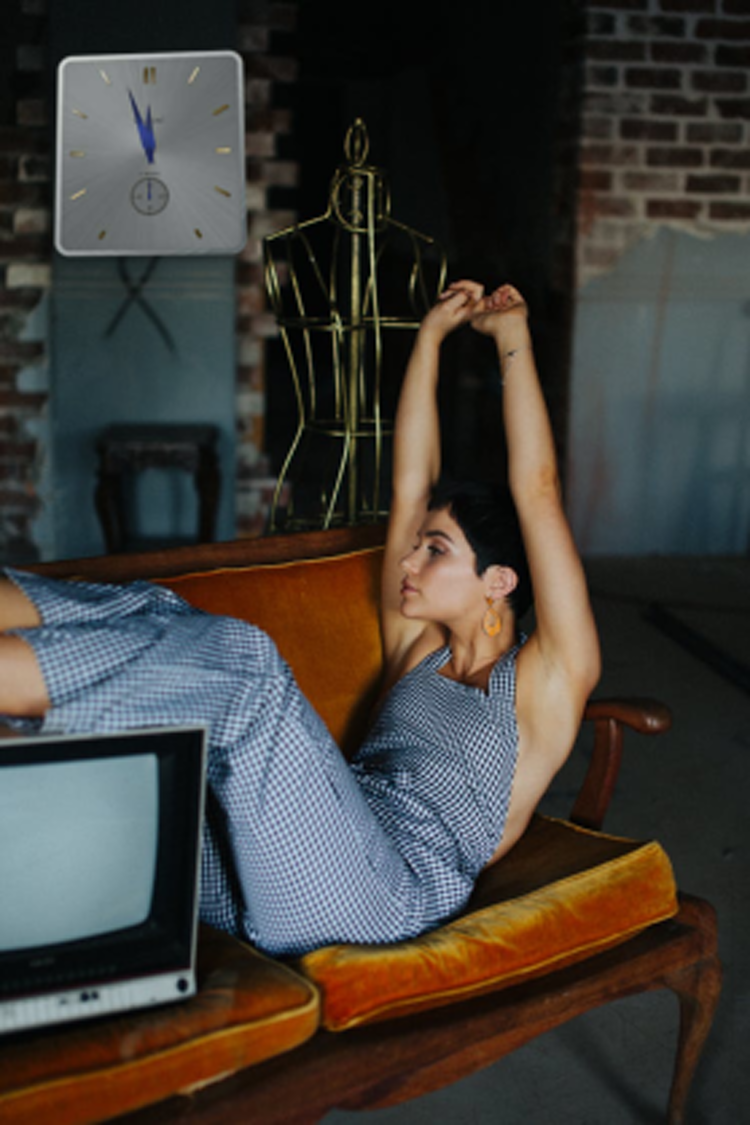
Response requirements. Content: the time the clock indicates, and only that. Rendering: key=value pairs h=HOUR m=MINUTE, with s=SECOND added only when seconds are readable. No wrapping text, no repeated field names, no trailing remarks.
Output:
h=11 m=57
